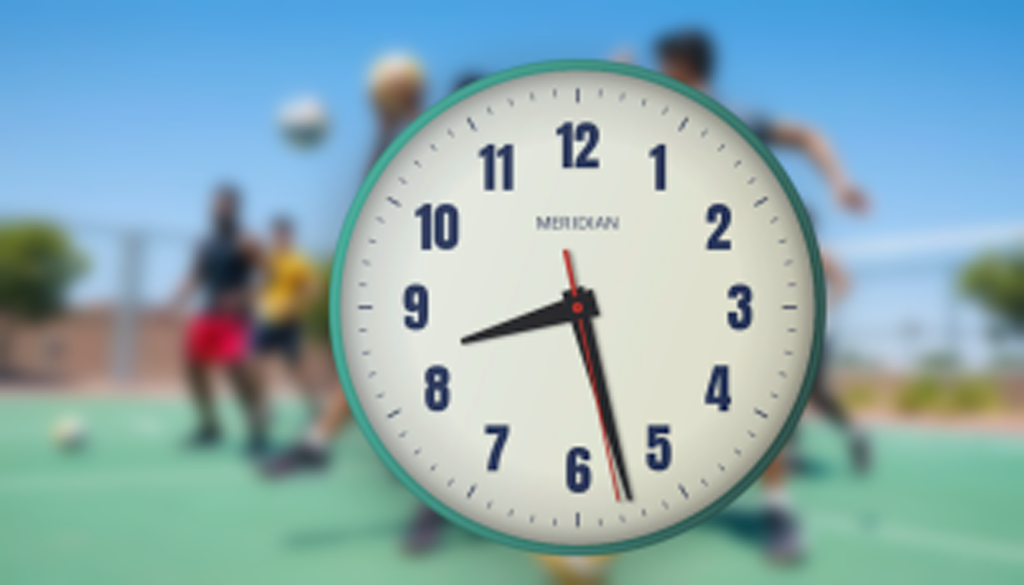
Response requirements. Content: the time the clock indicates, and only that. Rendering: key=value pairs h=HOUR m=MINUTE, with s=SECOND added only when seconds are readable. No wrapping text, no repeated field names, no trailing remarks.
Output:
h=8 m=27 s=28
